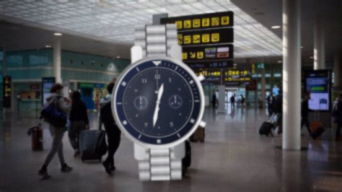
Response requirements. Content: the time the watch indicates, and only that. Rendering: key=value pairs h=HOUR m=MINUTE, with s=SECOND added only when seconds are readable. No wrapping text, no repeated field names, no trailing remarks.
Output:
h=12 m=32
